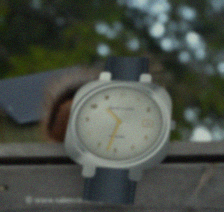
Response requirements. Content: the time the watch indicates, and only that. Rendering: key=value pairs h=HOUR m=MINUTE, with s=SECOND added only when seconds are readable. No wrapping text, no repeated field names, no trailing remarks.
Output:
h=10 m=32
